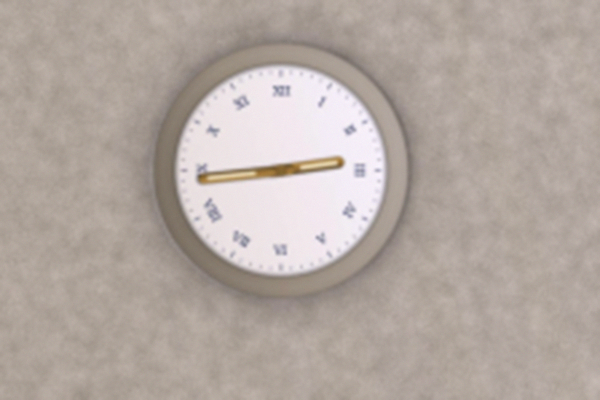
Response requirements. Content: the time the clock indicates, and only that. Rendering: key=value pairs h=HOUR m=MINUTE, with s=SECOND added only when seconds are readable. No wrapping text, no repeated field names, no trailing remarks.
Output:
h=2 m=44
